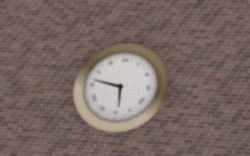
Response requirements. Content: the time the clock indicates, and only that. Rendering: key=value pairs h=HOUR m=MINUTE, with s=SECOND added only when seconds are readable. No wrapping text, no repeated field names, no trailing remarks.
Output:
h=5 m=47
